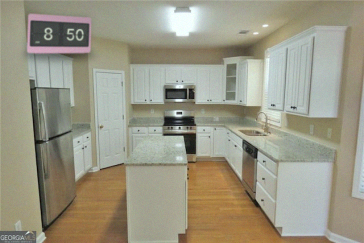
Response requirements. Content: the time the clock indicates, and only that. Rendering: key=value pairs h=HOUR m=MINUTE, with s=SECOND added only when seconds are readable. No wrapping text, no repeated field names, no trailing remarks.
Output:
h=8 m=50
